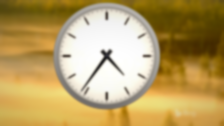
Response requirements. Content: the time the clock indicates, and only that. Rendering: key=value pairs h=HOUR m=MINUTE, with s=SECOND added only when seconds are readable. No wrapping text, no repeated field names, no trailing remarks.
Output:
h=4 m=36
